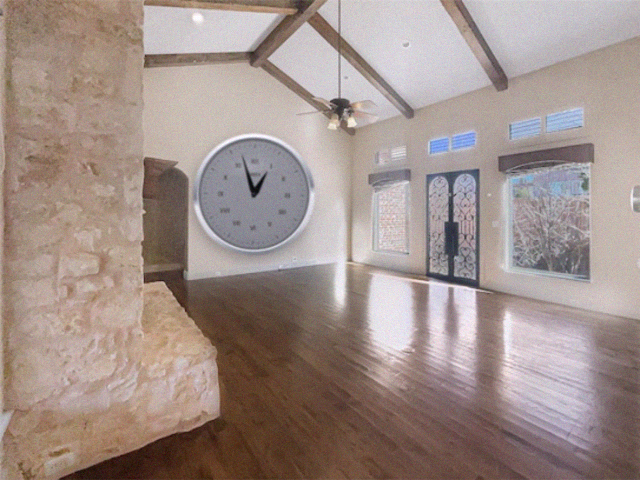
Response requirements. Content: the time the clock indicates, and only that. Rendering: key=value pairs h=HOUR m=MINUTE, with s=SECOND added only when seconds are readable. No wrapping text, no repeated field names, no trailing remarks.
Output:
h=12 m=57
